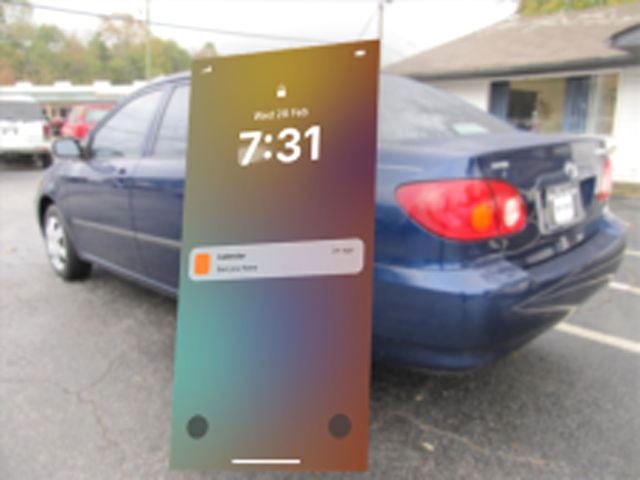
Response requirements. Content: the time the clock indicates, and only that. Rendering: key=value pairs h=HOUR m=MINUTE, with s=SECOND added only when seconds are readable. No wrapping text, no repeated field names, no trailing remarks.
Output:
h=7 m=31
